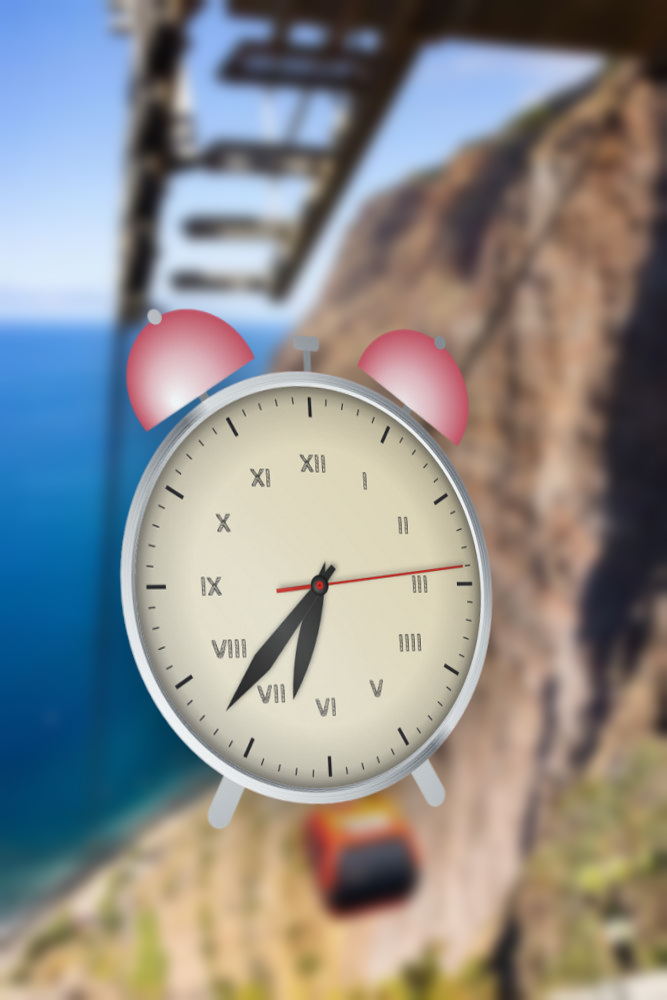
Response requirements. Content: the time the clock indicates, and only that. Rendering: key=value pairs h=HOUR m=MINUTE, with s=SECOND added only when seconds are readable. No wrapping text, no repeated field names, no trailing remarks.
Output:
h=6 m=37 s=14
